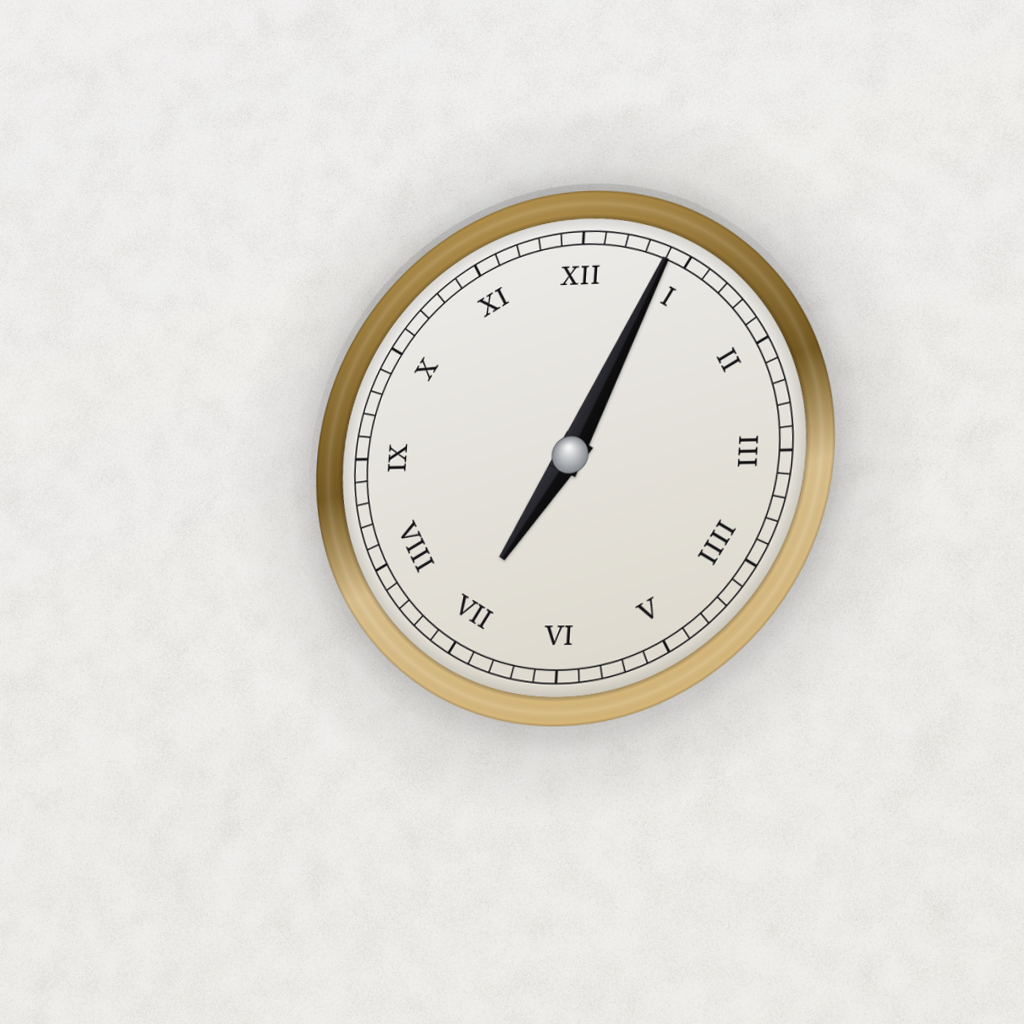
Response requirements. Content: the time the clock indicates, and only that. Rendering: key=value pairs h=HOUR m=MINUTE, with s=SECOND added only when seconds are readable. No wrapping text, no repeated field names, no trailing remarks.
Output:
h=7 m=4
